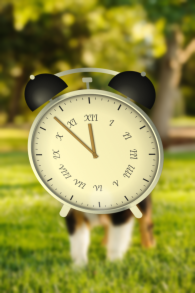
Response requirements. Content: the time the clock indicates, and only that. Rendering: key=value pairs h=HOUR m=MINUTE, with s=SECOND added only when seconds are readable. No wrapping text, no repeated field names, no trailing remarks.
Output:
h=11 m=53
